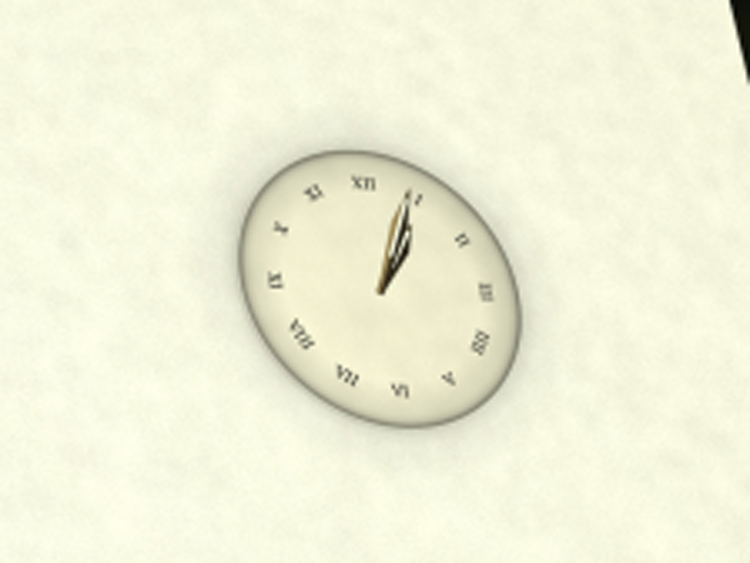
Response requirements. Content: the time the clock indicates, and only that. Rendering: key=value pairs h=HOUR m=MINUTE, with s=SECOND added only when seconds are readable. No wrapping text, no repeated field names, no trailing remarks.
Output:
h=1 m=4
